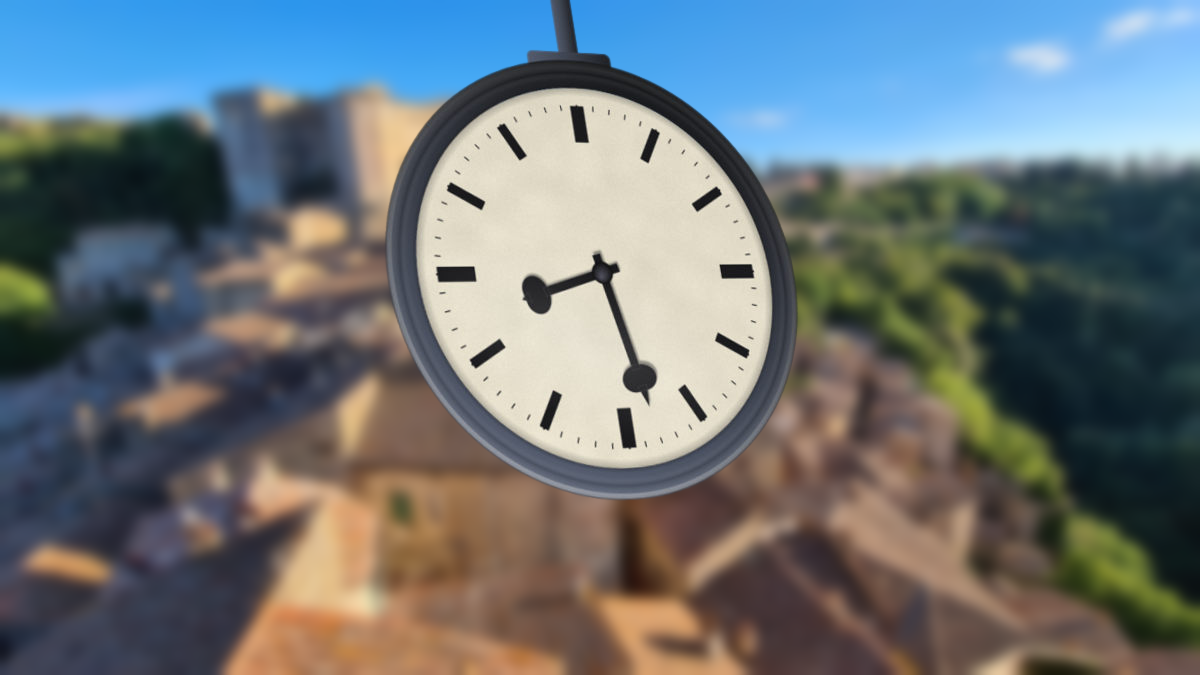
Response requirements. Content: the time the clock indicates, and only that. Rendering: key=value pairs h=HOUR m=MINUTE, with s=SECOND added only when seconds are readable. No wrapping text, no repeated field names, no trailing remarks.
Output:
h=8 m=28
